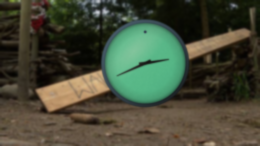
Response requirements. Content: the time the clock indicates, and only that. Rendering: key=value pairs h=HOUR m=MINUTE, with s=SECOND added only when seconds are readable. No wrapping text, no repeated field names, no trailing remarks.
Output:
h=2 m=41
